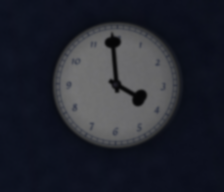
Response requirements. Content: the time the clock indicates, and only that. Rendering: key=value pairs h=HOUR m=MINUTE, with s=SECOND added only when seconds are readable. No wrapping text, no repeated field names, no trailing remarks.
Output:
h=3 m=59
